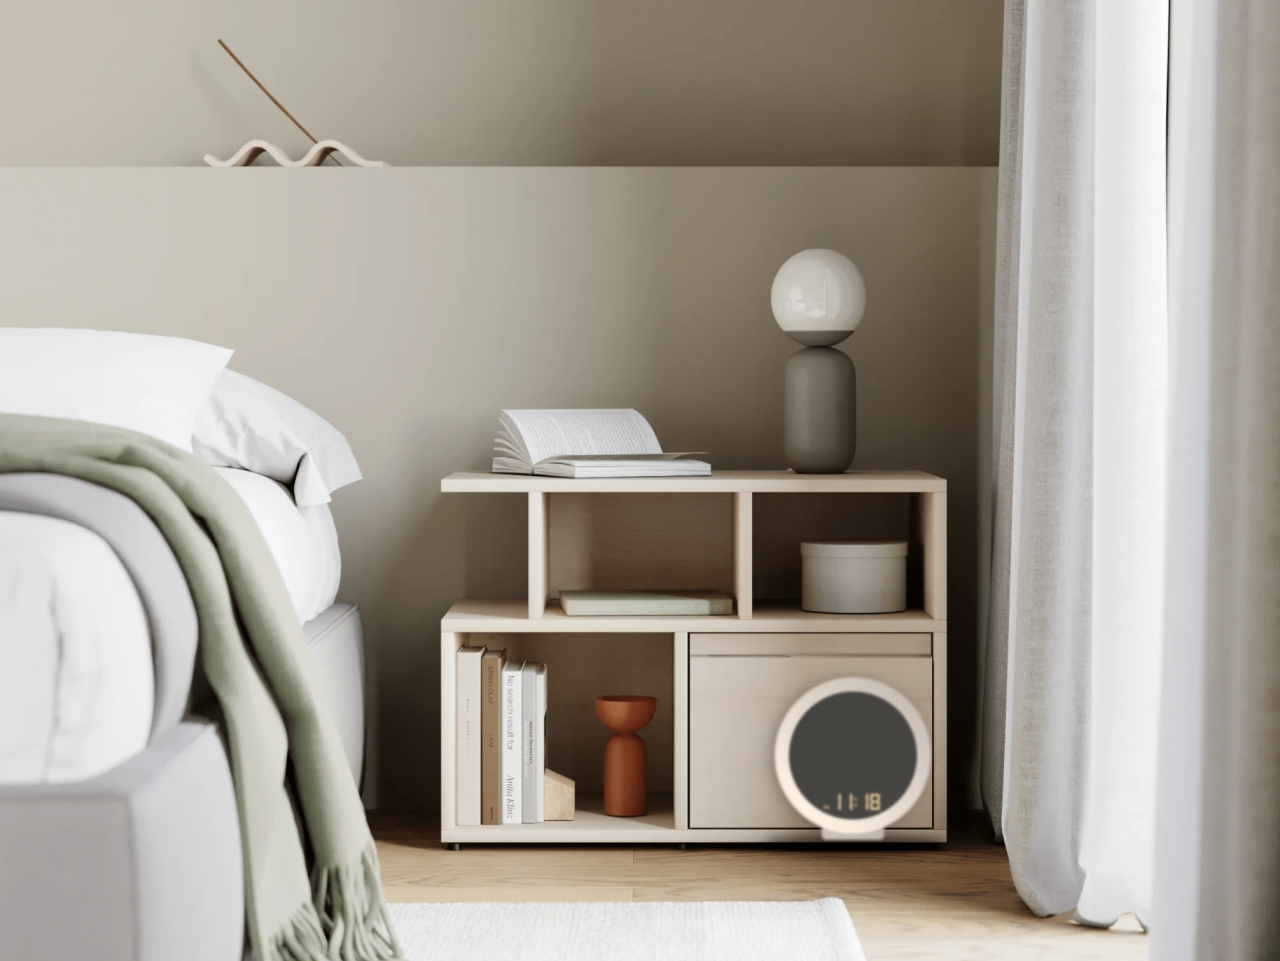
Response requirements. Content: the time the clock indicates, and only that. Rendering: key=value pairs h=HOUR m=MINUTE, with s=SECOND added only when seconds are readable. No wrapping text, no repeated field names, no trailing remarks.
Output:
h=11 m=18
